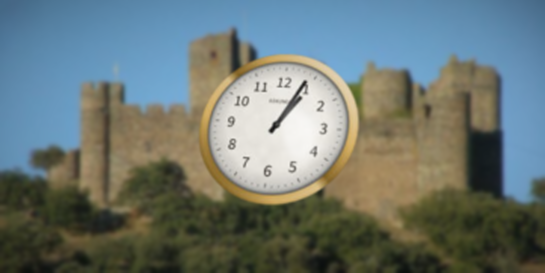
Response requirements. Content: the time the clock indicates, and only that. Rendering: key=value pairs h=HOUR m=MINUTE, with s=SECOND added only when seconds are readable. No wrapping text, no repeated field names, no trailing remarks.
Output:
h=1 m=4
